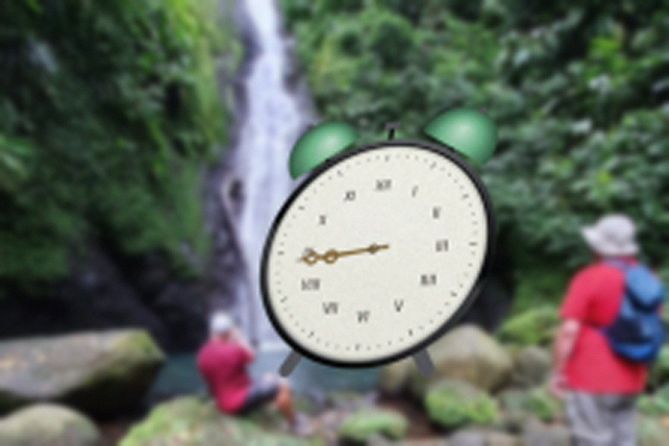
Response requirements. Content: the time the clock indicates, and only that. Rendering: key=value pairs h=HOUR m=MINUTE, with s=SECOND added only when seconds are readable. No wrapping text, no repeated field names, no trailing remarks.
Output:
h=8 m=44
